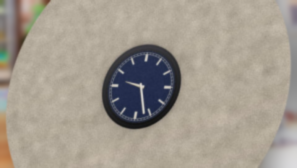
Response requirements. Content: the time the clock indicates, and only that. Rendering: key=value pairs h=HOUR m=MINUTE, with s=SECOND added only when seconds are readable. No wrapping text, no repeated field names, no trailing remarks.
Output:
h=9 m=27
